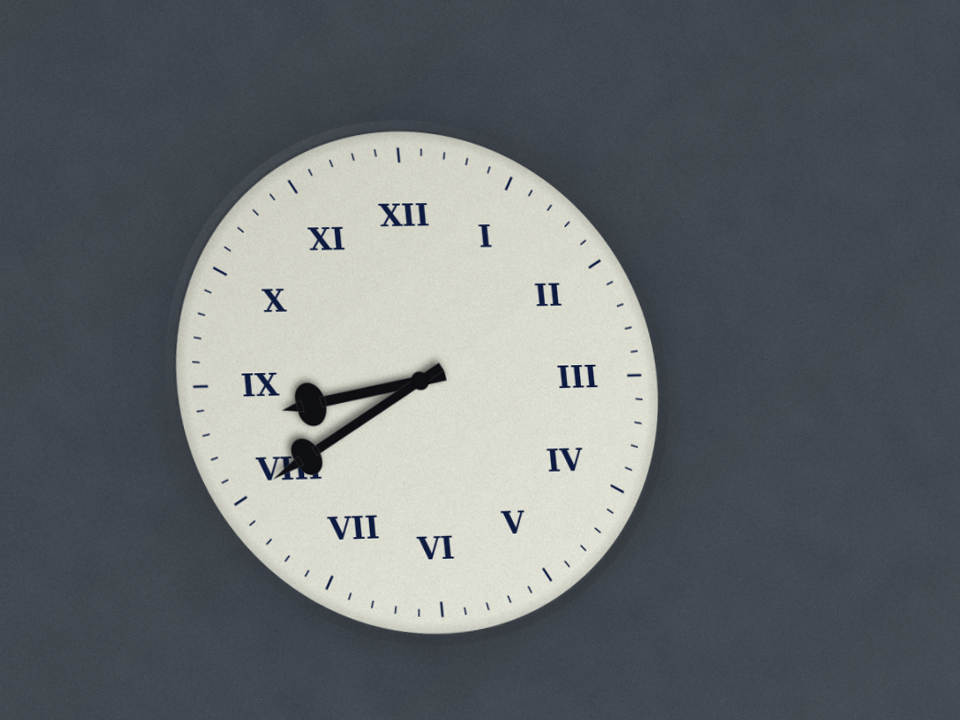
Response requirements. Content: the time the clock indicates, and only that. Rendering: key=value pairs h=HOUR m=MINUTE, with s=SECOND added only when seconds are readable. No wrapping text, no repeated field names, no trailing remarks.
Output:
h=8 m=40
